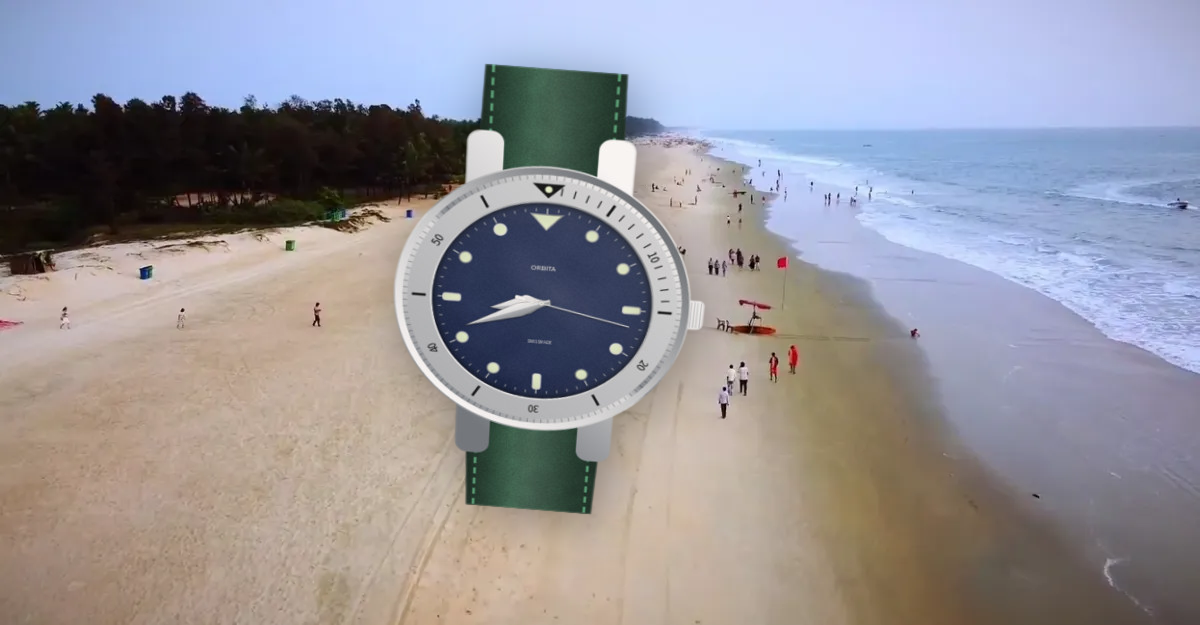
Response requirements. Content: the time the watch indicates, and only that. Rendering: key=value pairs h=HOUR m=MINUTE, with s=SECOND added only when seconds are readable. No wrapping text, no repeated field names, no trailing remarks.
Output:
h=8 m=41 s=17
